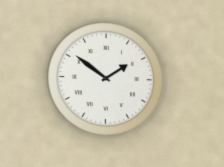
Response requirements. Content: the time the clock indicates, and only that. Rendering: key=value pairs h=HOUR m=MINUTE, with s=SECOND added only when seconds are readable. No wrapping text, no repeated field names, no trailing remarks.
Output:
h=1 m=51
